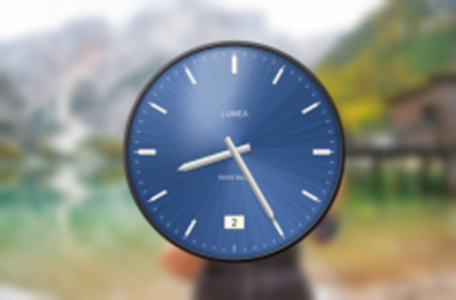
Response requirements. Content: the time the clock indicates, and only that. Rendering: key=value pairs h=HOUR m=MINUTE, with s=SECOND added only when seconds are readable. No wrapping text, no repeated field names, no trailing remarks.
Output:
h=8 m=25
